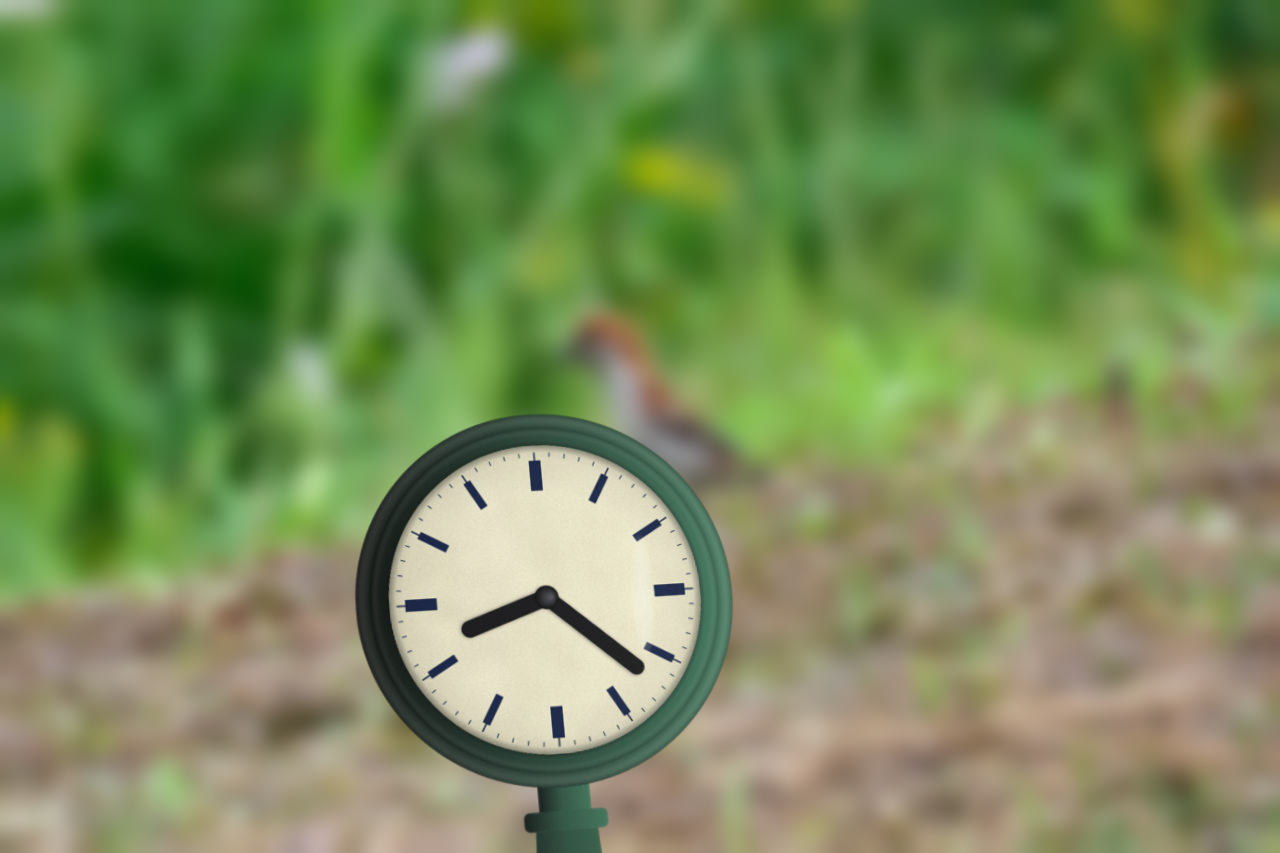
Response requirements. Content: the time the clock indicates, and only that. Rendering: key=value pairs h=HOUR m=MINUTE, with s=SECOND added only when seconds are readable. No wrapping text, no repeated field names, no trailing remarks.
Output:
h=8 m=22
